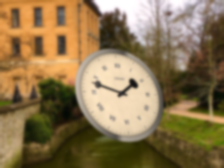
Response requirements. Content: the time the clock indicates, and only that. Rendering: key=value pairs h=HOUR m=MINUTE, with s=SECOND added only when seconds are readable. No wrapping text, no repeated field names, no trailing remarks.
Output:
h=1 m=48
